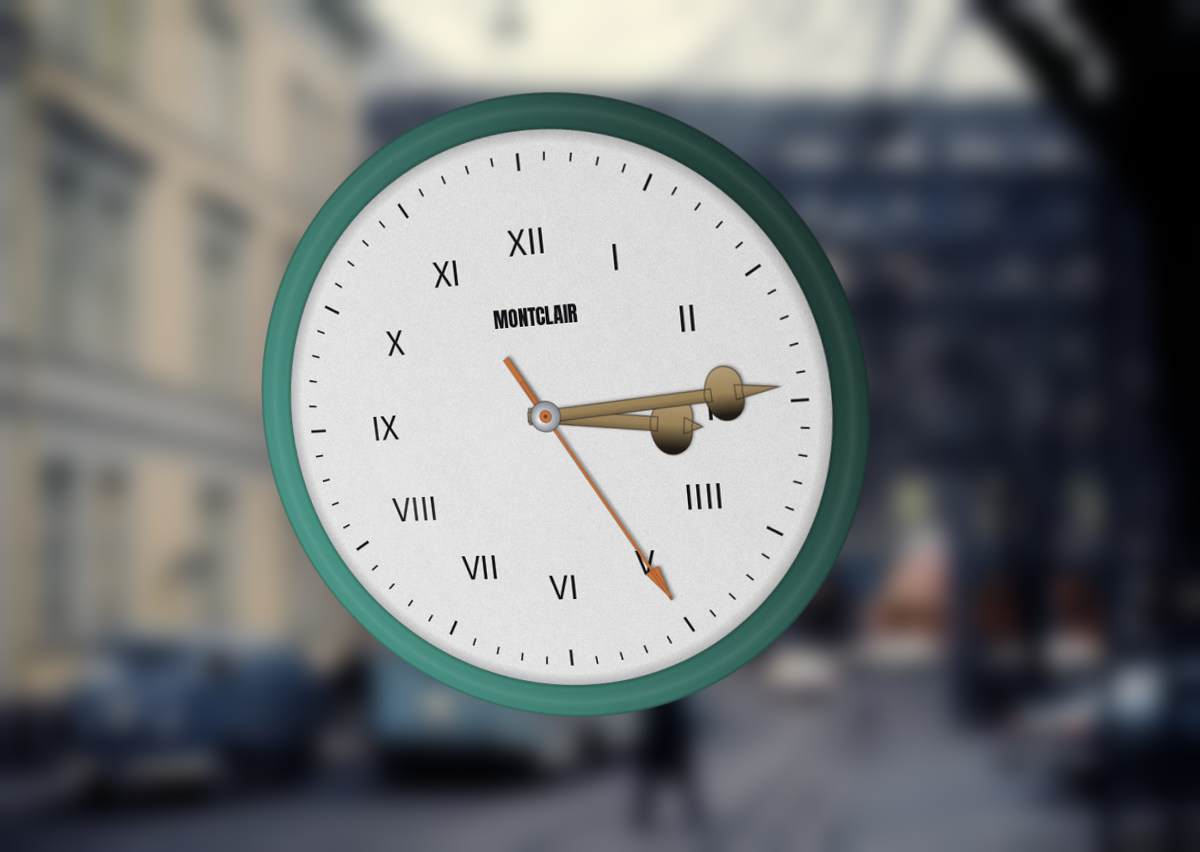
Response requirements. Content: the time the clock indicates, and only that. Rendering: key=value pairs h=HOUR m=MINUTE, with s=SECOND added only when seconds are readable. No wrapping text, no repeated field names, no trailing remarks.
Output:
h=3 m=14 s=25
